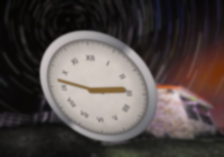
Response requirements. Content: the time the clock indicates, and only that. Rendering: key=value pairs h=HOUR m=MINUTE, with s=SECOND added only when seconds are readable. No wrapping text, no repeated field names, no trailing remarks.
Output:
h=2 m=47
